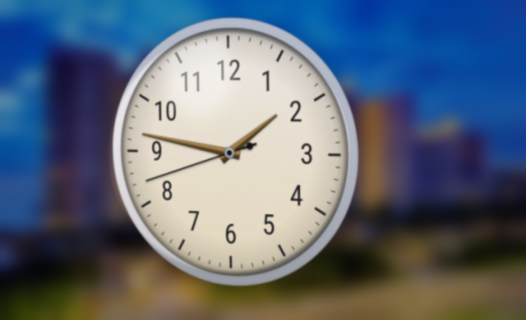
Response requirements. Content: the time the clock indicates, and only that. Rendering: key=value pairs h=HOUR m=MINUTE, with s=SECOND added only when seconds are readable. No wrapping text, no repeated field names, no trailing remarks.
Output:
h=1 m=46 s=42
